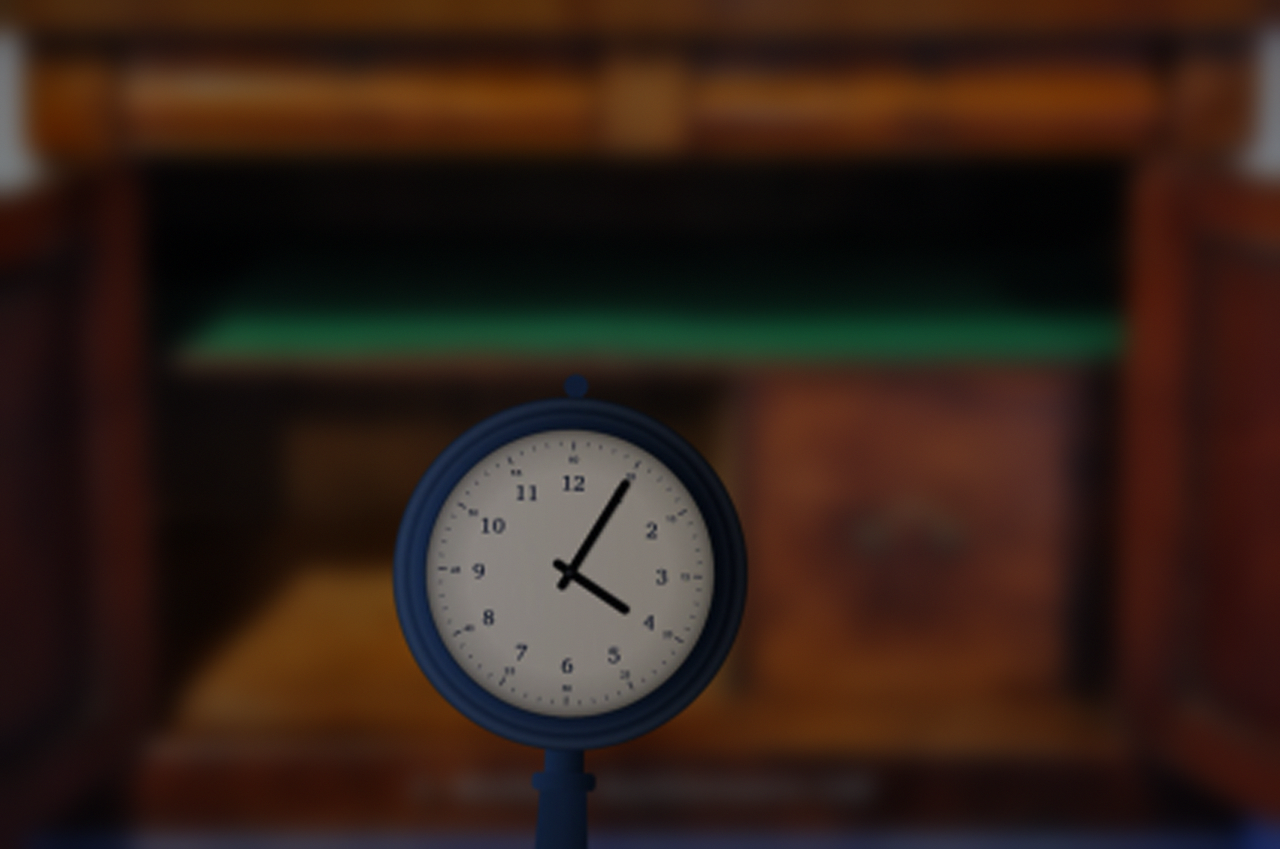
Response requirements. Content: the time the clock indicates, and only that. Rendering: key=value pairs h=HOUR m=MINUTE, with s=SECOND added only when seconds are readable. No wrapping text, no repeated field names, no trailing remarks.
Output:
h=4 m=5
